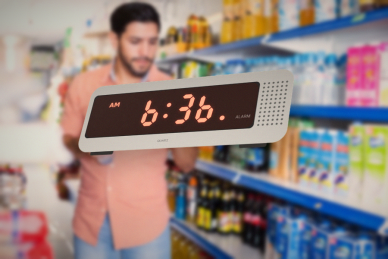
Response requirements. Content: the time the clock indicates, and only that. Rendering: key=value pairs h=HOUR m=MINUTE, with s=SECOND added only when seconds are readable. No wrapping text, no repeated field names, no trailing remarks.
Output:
h=6 m=36
